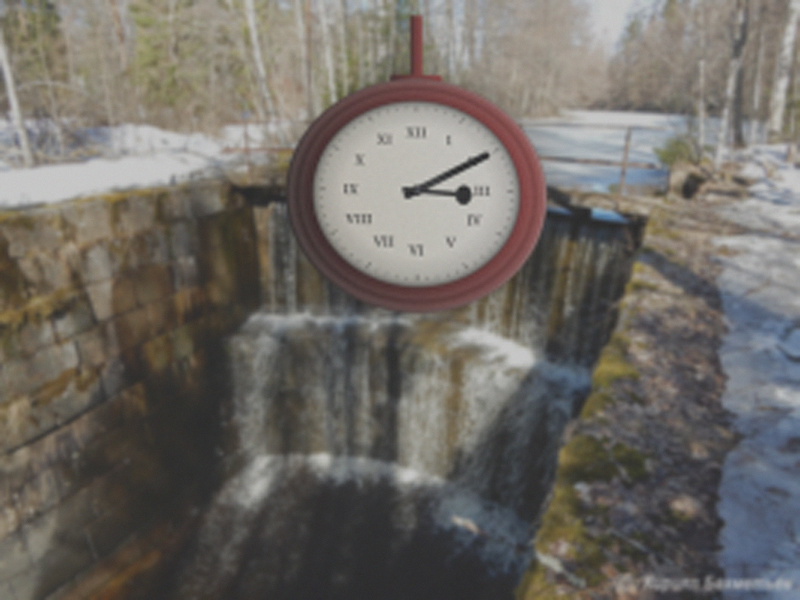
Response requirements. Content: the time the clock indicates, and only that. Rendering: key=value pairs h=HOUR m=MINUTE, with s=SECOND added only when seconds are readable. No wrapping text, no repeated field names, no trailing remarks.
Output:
h=3 m=10
